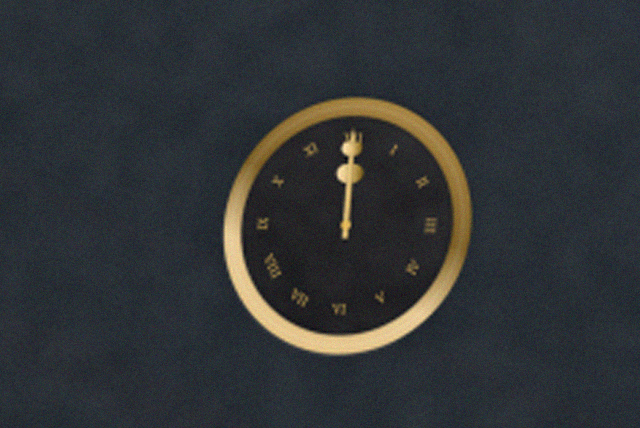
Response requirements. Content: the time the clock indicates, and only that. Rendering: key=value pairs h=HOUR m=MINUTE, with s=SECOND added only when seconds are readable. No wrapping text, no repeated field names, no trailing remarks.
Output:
h=12 m=0
